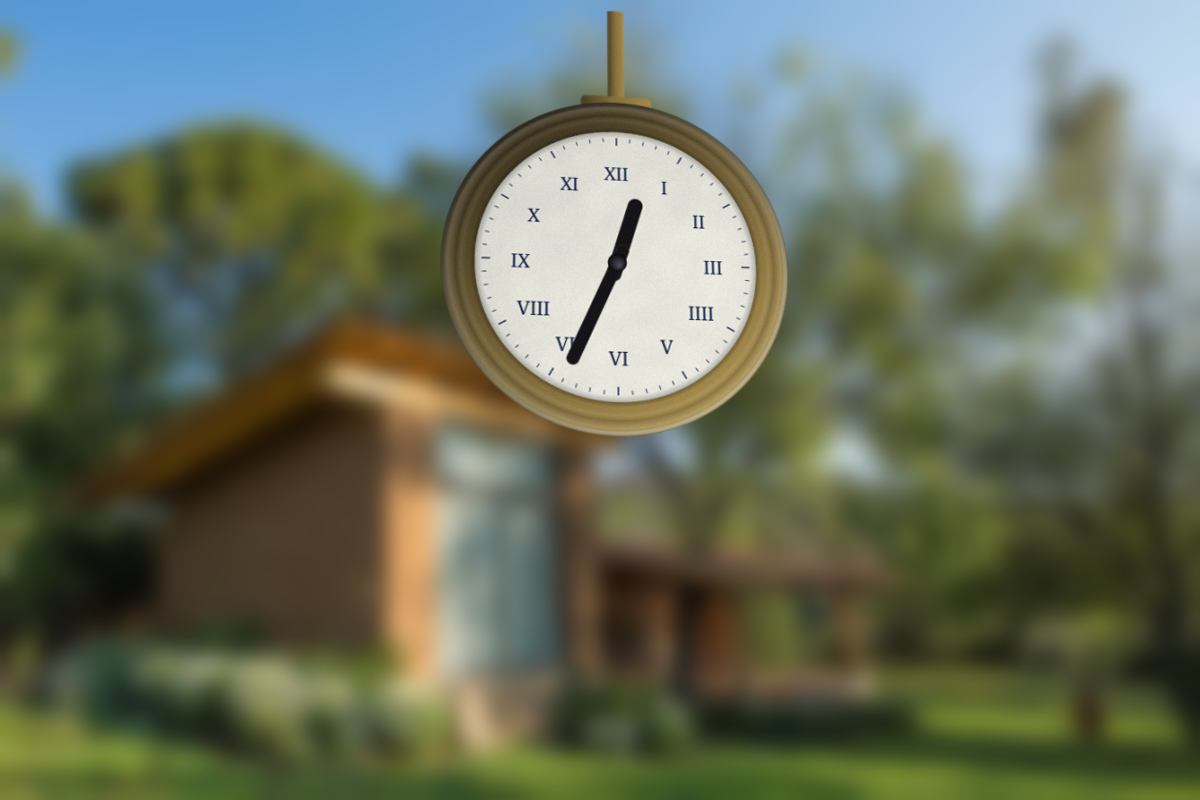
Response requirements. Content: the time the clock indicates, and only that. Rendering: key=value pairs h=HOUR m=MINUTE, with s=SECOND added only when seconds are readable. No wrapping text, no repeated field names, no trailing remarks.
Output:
h=12 m=34
